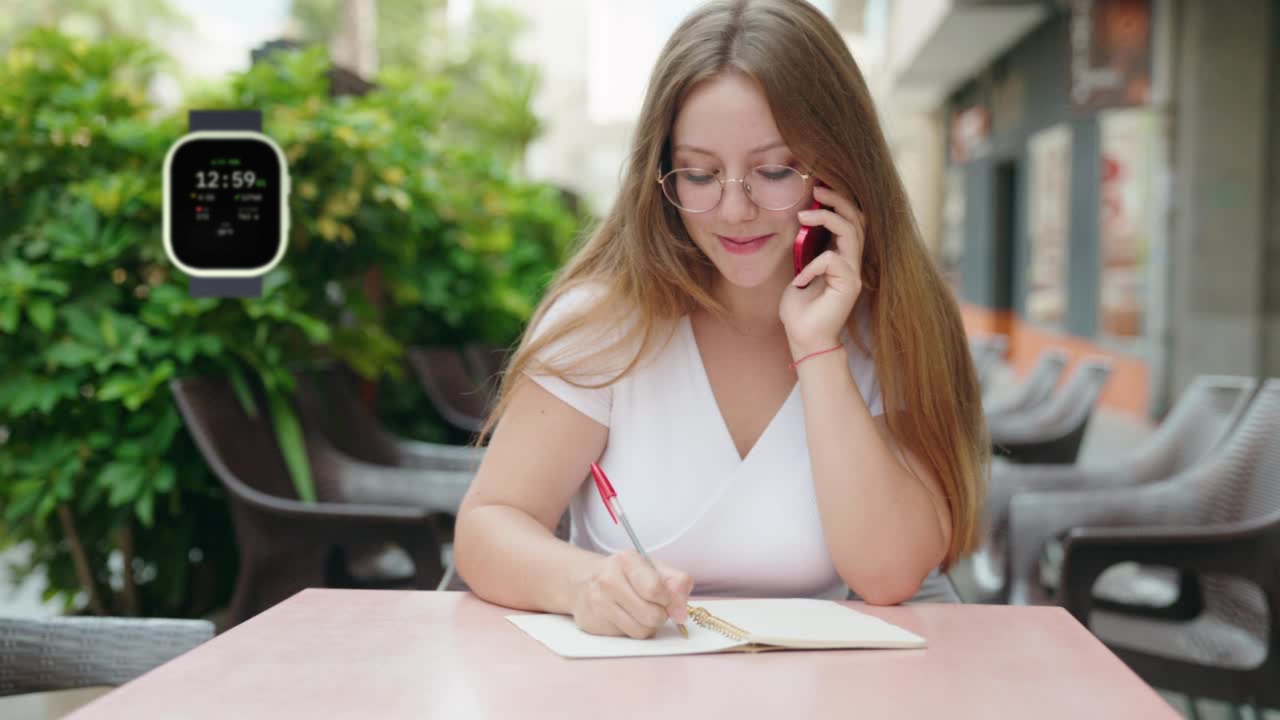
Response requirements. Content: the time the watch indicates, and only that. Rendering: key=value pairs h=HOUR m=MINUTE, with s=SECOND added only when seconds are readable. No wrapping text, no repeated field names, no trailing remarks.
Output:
h=12 m=59
